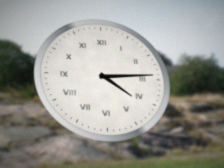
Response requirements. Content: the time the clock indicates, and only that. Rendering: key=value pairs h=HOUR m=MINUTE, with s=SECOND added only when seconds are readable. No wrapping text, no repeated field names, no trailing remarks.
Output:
h=4 m=14
